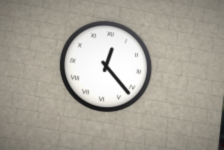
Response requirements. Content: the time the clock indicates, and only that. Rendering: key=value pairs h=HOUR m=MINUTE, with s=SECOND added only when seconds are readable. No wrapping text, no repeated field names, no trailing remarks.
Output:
h=12 m=22
